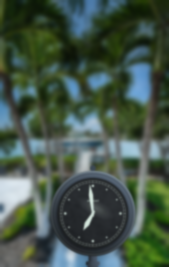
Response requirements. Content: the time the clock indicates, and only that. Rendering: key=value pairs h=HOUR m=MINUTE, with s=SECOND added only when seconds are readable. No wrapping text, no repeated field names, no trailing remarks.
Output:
h=6 m=59
